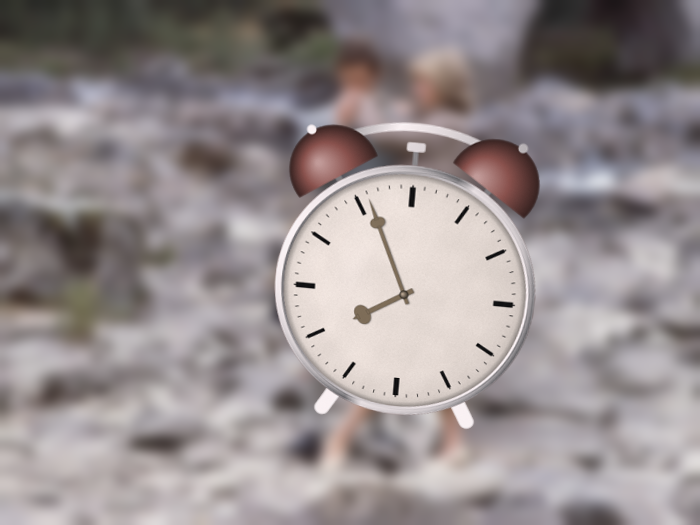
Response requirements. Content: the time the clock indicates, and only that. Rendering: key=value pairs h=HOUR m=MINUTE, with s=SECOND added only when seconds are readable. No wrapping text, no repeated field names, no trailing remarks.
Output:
h=7 m=56
